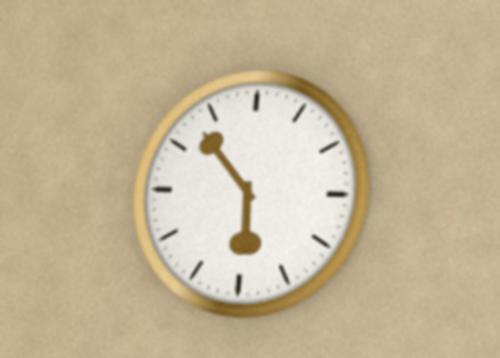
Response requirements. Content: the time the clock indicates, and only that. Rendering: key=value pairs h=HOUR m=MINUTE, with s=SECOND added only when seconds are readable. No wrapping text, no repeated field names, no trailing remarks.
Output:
h=5 m=53
